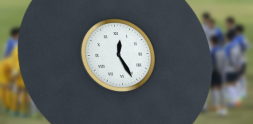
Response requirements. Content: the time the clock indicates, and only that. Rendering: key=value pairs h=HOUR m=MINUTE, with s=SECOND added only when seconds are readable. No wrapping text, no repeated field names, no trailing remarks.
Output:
h=12 m=26
